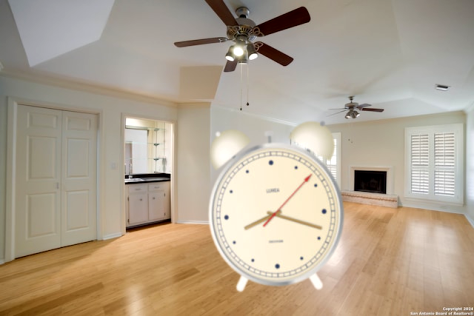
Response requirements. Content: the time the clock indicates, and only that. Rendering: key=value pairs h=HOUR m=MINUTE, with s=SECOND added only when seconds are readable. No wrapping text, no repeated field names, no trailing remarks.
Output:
h=8 m=18 s=8
